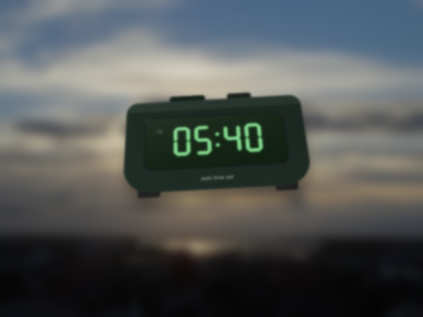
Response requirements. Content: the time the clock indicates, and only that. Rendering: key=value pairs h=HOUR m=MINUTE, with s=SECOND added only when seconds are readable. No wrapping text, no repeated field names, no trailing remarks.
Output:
h=5 m=40
